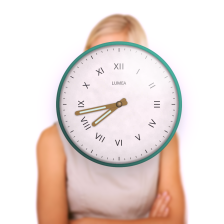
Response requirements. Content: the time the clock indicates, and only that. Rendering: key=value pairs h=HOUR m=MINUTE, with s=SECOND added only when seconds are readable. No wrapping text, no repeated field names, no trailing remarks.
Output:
h=7 m=43
